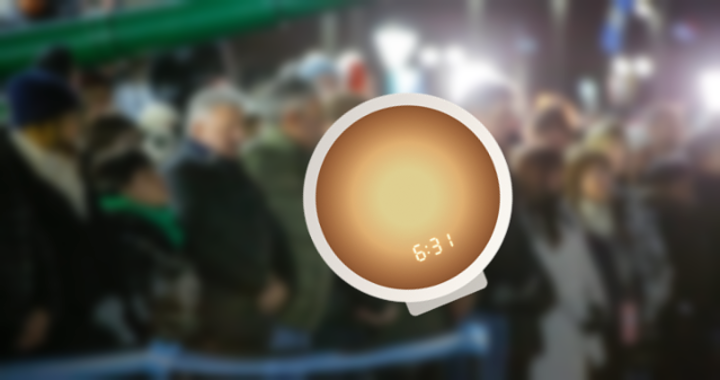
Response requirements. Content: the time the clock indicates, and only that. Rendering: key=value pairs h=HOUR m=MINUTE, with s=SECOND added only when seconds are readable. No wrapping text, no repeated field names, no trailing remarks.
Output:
h=6 m=31
